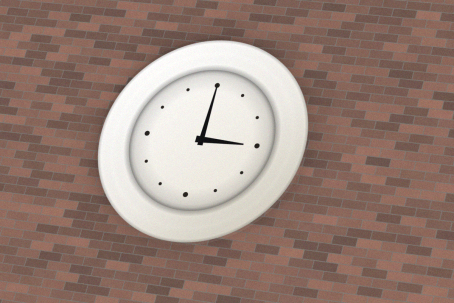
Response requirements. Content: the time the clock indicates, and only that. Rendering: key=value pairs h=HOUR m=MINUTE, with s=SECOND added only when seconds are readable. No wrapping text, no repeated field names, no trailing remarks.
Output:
h=3 m=0
